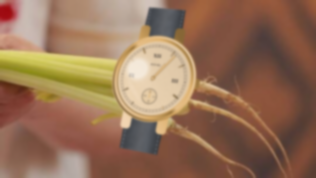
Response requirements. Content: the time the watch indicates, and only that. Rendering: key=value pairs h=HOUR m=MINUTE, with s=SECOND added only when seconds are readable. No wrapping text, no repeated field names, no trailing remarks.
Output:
h=1 m=6
